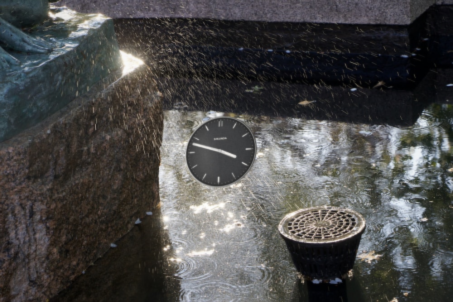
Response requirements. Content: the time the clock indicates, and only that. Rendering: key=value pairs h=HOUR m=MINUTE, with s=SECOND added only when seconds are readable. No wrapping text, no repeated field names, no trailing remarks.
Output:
h=3 m=48
